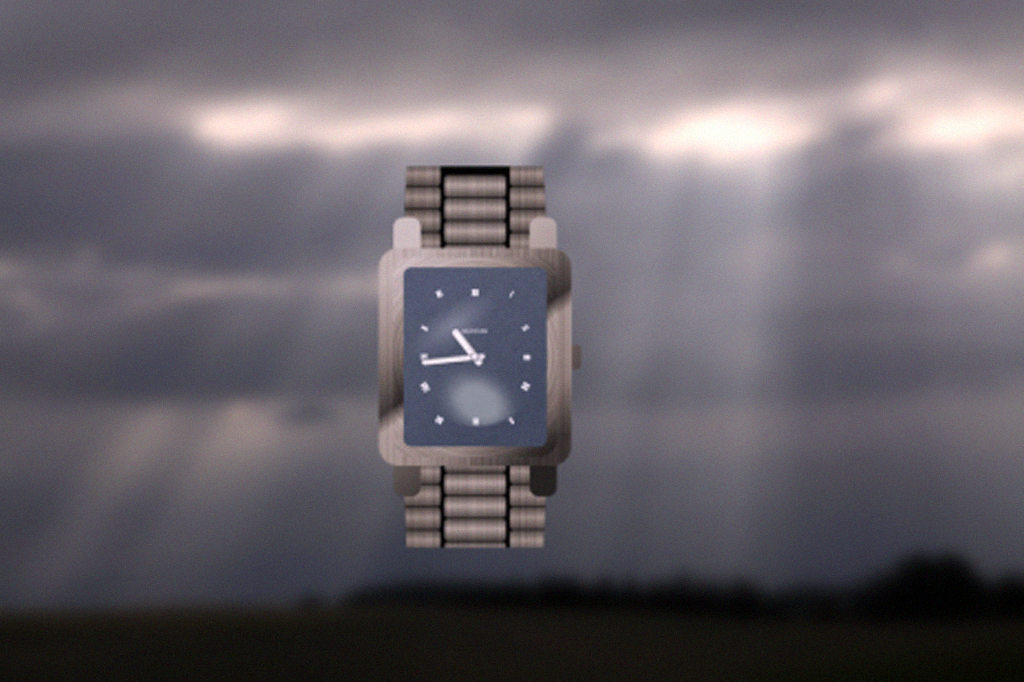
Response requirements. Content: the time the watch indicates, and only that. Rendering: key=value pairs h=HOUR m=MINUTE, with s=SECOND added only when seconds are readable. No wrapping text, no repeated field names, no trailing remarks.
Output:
h=10 m=44
